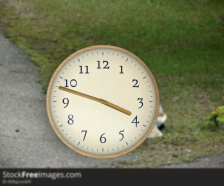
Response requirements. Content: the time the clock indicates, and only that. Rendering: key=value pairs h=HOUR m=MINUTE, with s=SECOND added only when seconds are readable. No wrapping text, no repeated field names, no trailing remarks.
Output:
h=3 m=48
